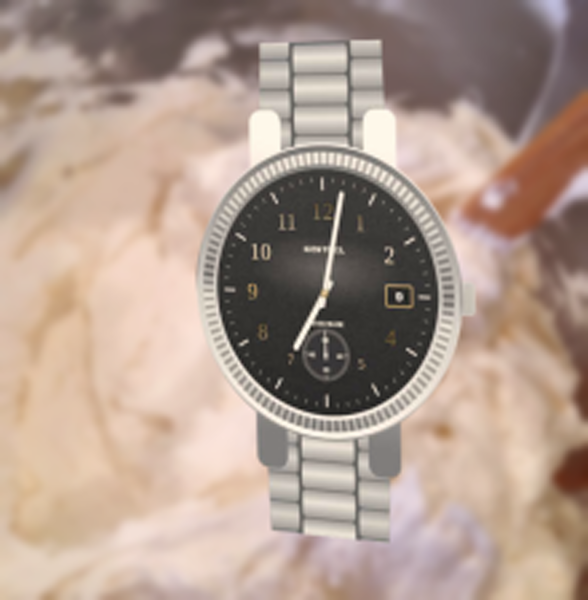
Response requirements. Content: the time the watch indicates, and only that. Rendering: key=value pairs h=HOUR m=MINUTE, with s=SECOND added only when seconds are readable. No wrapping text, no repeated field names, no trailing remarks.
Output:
h=7 m=2
